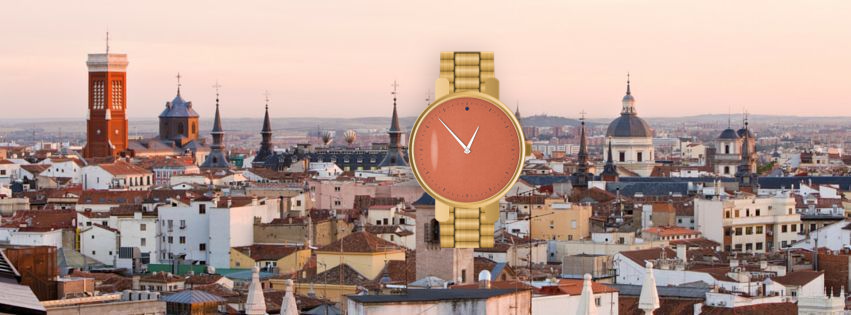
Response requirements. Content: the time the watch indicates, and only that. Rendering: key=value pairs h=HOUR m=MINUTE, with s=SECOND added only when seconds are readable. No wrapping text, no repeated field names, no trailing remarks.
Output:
h=12 m=53
